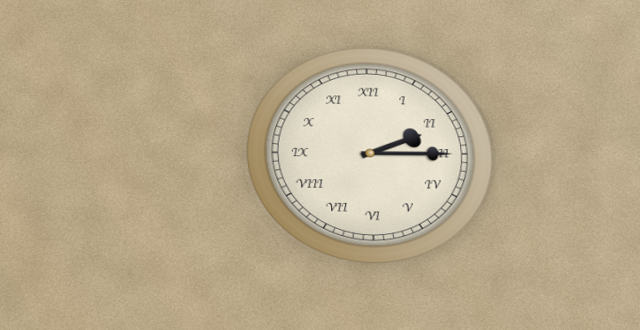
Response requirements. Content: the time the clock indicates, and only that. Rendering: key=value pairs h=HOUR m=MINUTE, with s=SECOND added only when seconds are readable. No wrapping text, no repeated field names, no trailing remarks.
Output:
h=2 m=15
